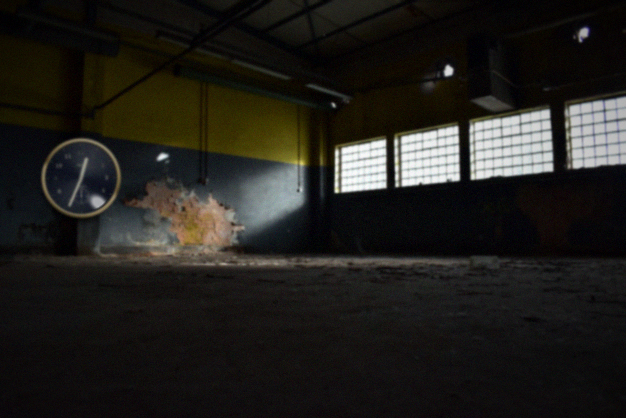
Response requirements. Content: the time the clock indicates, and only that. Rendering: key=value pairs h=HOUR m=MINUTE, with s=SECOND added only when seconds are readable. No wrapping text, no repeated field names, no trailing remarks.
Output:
h=12 m=34
